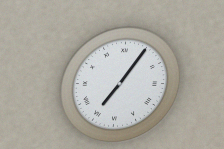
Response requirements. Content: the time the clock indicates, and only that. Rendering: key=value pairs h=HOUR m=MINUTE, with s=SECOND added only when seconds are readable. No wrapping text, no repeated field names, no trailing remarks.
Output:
h=7 m=5
